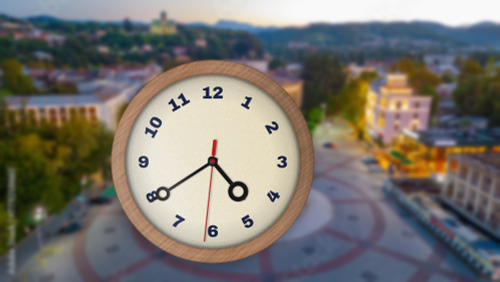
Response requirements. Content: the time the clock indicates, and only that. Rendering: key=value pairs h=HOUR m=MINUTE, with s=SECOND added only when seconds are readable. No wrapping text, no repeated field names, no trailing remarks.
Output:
h=4 m=39 s=31
